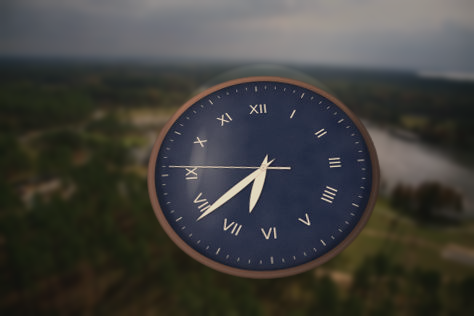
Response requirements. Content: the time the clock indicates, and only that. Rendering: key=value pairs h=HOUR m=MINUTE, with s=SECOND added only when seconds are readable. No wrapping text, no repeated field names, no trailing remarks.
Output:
h=6 m=38 s=46
